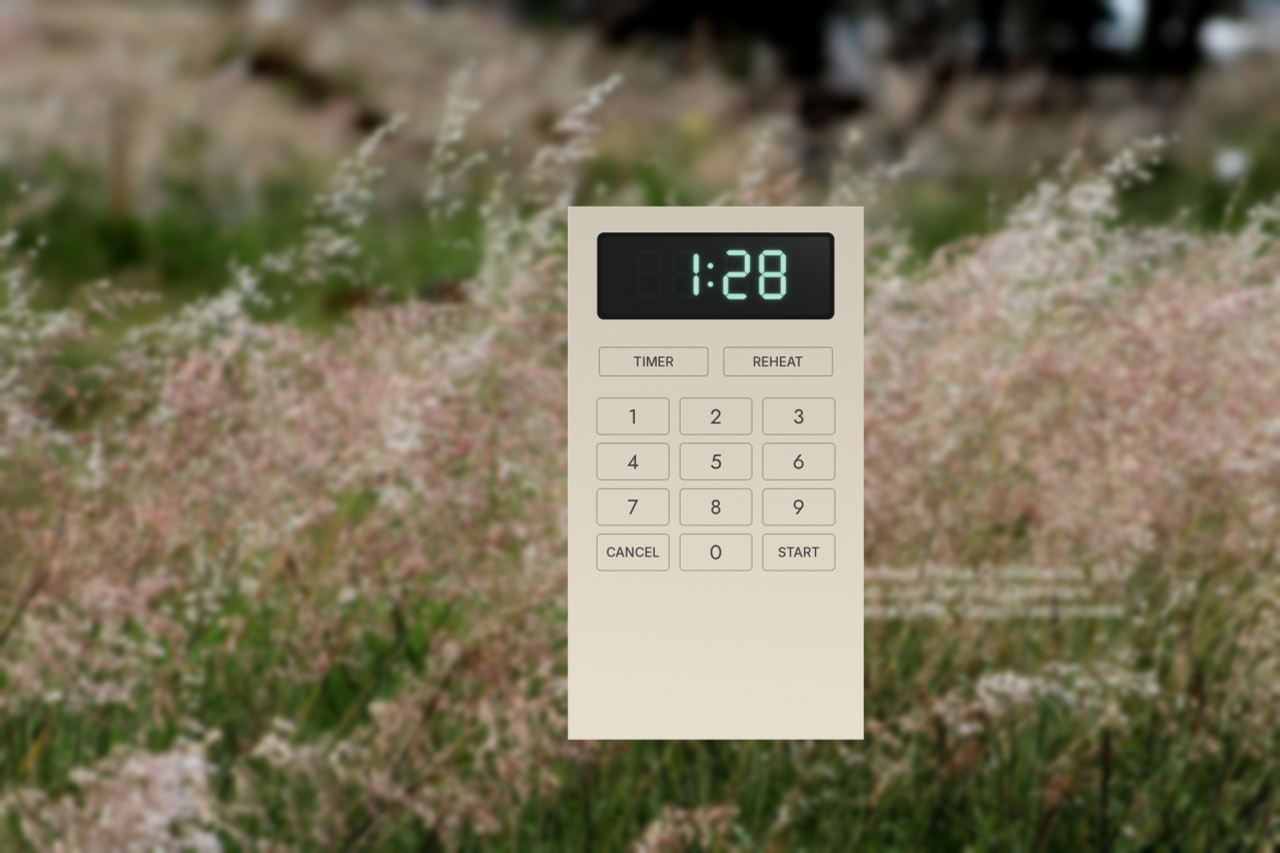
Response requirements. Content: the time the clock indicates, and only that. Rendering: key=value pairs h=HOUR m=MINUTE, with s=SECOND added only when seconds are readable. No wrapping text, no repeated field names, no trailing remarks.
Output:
h=1 m=28
